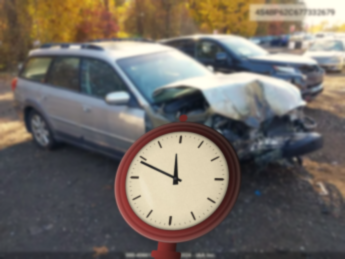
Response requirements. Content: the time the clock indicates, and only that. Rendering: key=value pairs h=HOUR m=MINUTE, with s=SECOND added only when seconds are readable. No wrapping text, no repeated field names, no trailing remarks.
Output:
h=11 m=49
